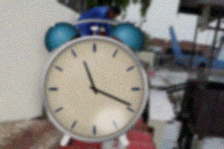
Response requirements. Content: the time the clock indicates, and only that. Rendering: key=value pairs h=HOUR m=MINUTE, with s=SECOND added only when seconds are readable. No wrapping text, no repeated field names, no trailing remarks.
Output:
h=11 m=19
